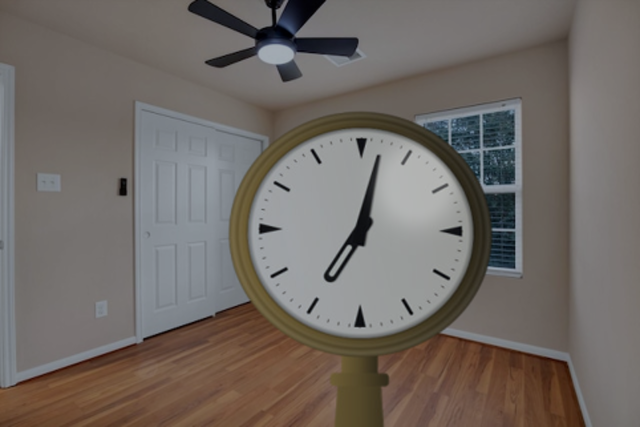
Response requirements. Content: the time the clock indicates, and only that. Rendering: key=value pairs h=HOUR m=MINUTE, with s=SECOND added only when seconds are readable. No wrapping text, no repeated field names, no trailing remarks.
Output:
h=7 m=2
